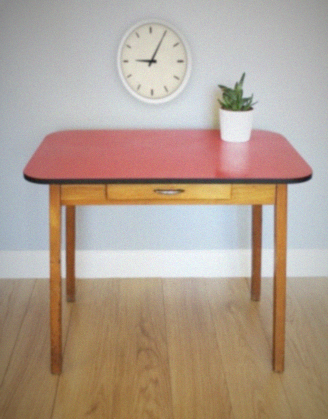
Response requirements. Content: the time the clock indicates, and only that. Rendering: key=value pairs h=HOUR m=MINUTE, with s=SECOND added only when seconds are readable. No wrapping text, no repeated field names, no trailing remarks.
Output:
h=9 m=5
